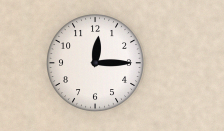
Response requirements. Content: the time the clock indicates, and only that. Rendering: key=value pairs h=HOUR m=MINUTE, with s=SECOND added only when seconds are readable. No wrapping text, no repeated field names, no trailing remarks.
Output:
h=12 m=15
